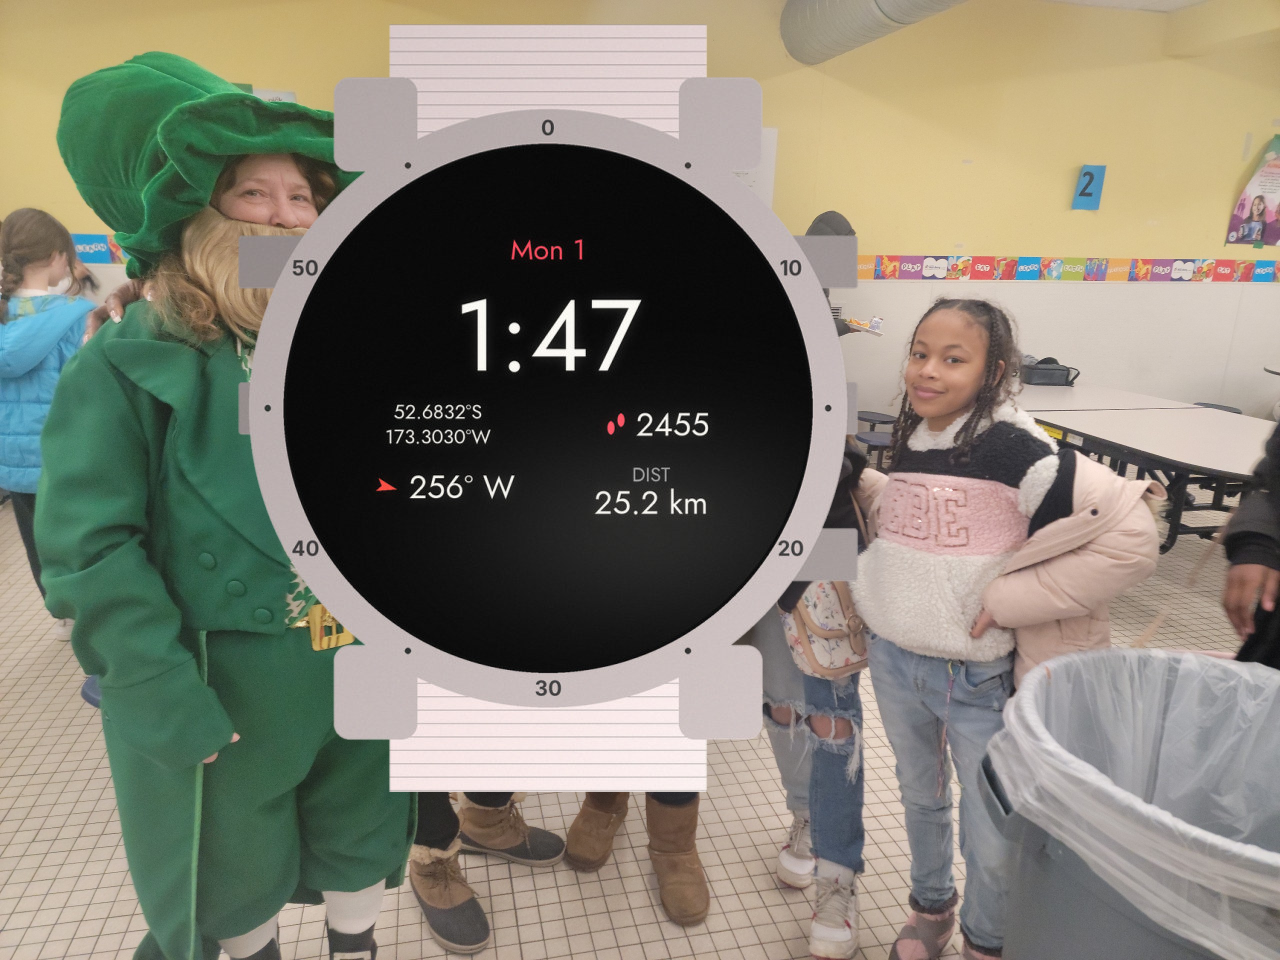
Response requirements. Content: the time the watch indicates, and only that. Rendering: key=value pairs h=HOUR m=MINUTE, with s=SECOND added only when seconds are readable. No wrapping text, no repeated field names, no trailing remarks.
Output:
h=1 m=47
